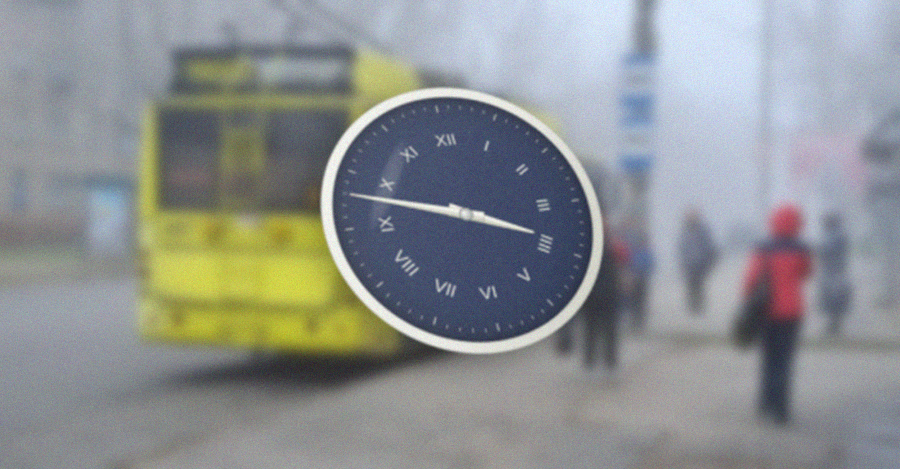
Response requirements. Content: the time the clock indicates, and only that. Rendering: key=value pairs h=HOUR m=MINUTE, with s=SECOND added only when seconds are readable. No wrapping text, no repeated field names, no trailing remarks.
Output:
h=3 m=48
